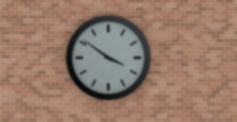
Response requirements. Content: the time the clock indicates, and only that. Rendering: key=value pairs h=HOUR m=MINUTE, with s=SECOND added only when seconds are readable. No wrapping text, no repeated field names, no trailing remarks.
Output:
h=3 m=51
